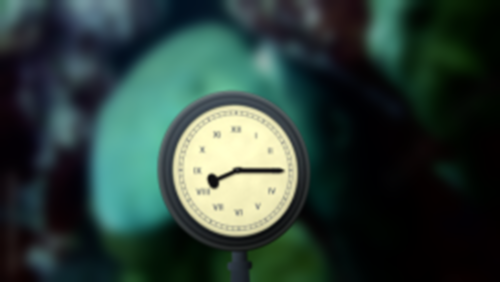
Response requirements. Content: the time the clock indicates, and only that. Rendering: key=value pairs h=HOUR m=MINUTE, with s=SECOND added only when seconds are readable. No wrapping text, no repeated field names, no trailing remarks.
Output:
h=8 m=15
